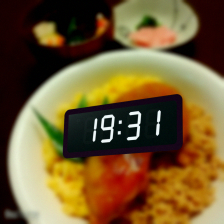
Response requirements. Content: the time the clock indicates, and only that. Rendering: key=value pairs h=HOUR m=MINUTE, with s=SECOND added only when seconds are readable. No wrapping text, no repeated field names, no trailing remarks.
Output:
h=19 m=31
